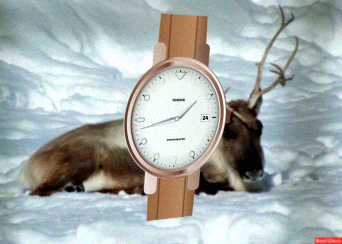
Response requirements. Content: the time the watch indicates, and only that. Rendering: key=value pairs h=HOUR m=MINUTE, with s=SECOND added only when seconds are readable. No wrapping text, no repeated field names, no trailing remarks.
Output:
h=1 m=43
